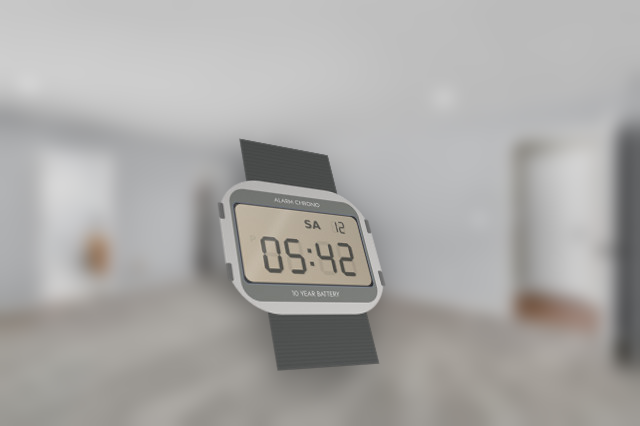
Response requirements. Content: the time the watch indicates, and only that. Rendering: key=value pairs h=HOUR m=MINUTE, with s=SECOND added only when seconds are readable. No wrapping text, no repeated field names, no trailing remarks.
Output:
h=5 m=42
